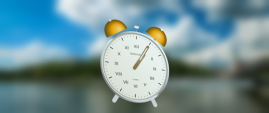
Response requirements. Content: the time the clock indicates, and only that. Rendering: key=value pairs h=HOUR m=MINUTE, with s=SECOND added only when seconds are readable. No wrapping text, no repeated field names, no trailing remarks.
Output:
h=1 m=5
